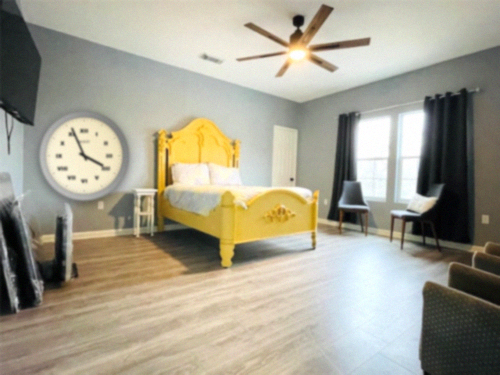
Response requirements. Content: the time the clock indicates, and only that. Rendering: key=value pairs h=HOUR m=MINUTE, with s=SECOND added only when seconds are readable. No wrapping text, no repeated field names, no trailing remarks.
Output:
h=3 m=56
